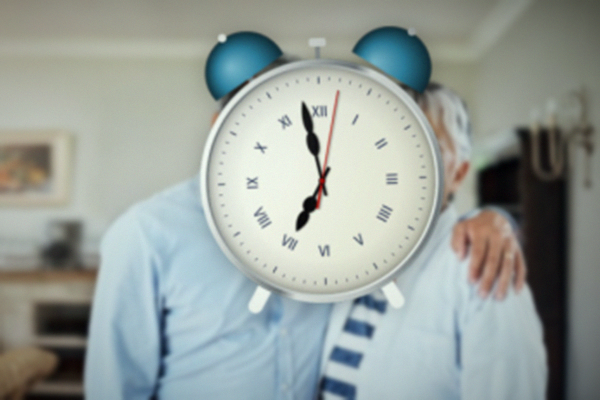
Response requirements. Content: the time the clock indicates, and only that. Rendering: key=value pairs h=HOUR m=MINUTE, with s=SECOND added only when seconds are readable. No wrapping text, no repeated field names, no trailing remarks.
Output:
h=6 m=58 s=2
